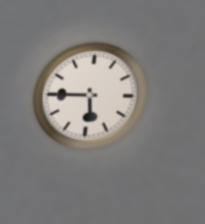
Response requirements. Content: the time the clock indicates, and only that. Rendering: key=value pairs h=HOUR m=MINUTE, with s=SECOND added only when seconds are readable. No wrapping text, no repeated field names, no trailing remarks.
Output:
h=5 m=45
